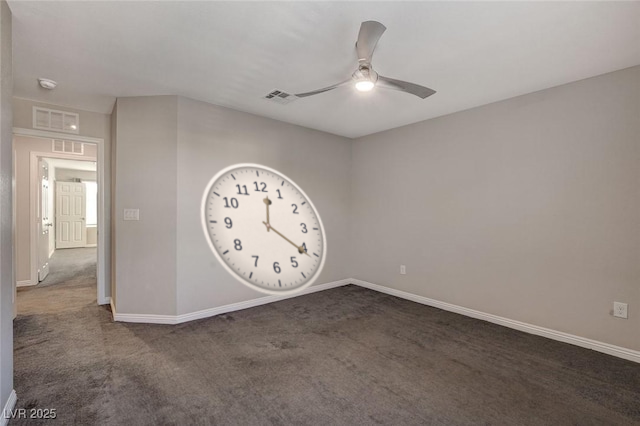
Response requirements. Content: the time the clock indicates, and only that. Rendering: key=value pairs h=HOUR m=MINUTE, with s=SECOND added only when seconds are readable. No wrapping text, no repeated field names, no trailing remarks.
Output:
h=12 m=21
